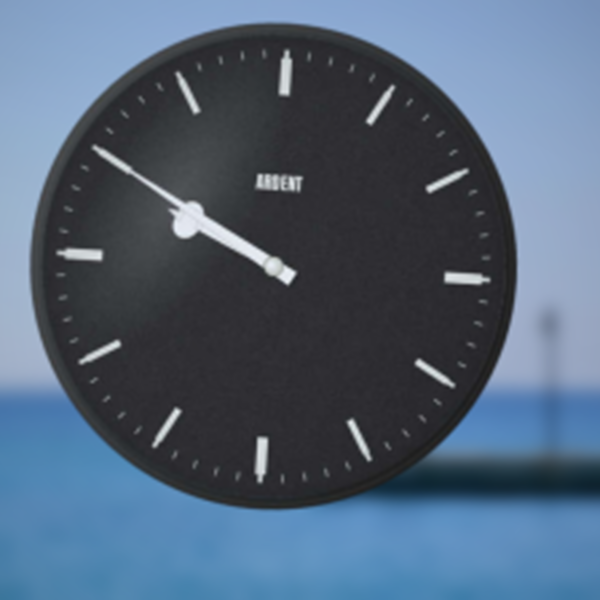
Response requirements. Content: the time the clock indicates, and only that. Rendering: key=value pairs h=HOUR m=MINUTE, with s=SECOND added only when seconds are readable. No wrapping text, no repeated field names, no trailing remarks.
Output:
h=9 m=50
